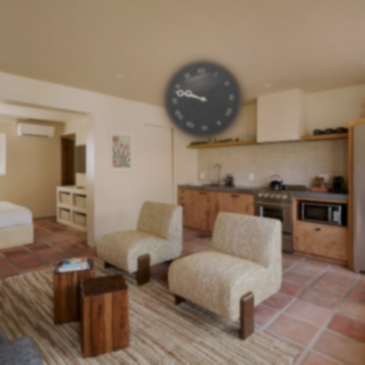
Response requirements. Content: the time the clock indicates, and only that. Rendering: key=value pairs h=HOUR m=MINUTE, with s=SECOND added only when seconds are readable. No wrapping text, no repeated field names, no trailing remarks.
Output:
h=9 m=48
